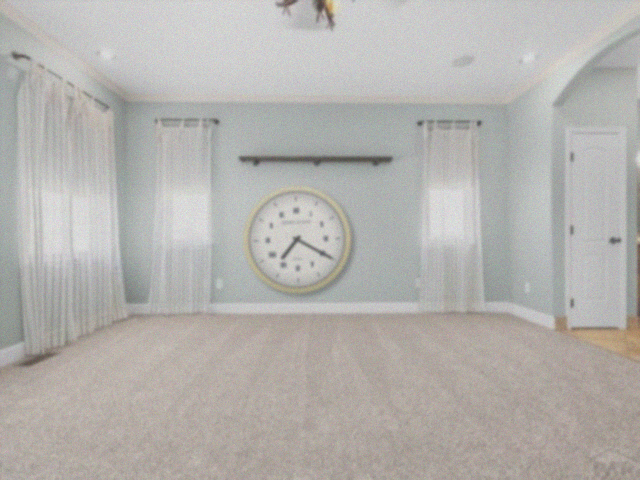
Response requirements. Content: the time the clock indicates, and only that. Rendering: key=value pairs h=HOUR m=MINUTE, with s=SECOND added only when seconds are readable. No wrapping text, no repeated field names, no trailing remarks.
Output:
h=7 m=20
